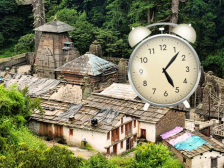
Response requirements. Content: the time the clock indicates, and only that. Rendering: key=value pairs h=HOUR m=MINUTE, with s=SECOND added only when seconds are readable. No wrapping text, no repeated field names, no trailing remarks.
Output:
h=5 m=7
